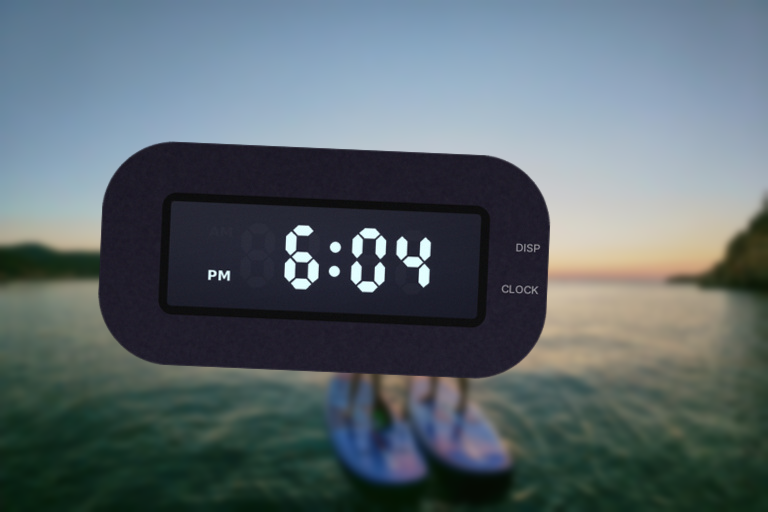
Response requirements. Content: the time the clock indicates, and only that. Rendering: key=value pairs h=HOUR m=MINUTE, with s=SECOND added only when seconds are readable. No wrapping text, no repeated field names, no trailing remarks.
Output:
h=6 m=4
